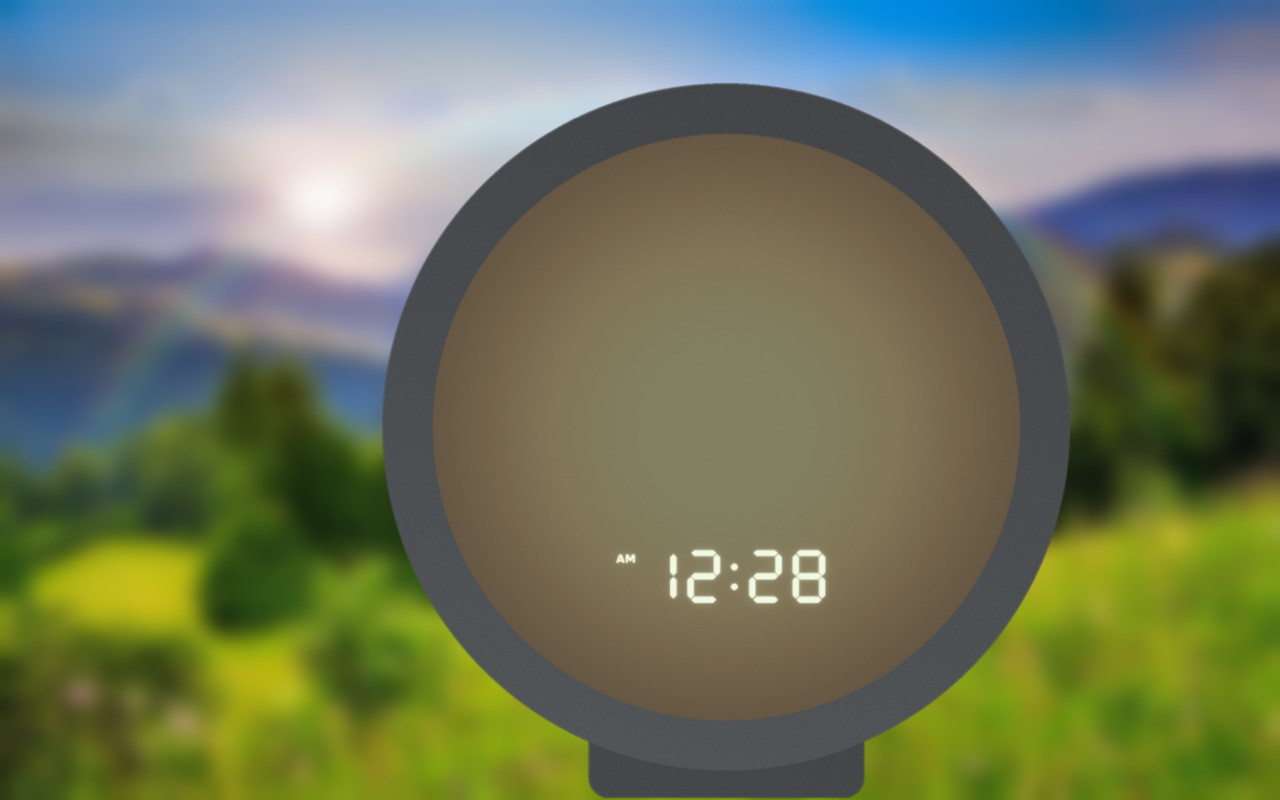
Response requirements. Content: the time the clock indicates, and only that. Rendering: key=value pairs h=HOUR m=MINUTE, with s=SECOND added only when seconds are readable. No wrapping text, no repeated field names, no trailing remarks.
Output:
h=12 m=28
